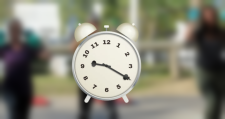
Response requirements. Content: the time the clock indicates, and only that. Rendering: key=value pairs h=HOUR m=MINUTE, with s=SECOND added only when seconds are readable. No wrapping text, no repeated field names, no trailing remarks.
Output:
h=9 m=20
